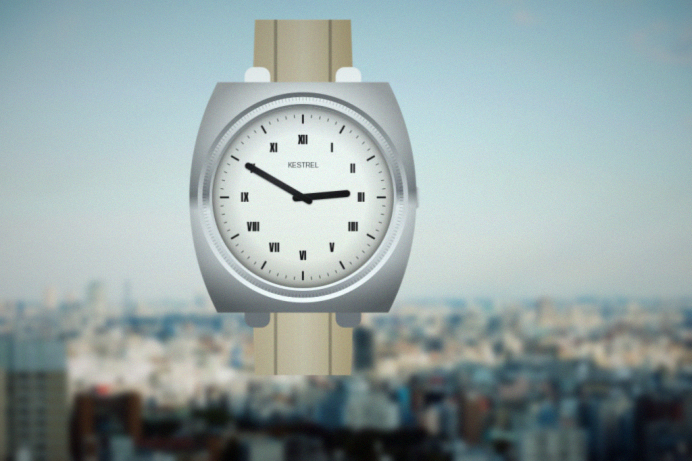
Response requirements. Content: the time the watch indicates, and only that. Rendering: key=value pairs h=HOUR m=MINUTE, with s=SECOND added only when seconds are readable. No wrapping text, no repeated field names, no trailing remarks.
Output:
h=2 m=50
